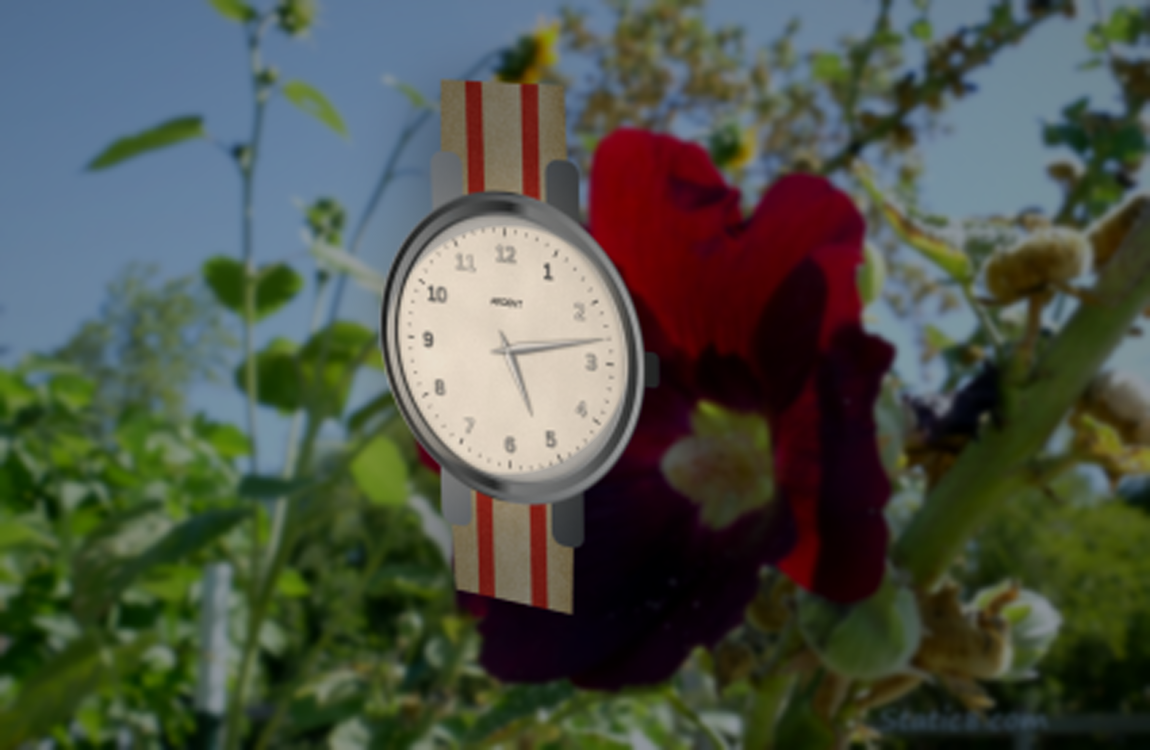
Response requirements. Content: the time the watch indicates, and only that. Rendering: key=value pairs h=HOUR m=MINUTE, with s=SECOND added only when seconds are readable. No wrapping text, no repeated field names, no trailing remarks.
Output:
h=5 m=13
